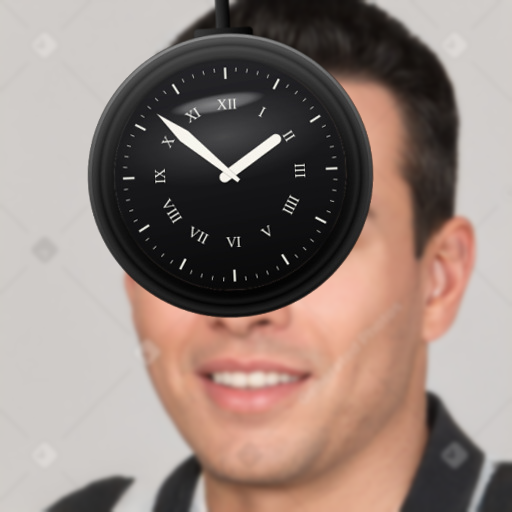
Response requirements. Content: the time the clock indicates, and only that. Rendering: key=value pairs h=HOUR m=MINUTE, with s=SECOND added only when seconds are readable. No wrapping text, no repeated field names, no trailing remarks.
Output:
h=1 m=52
